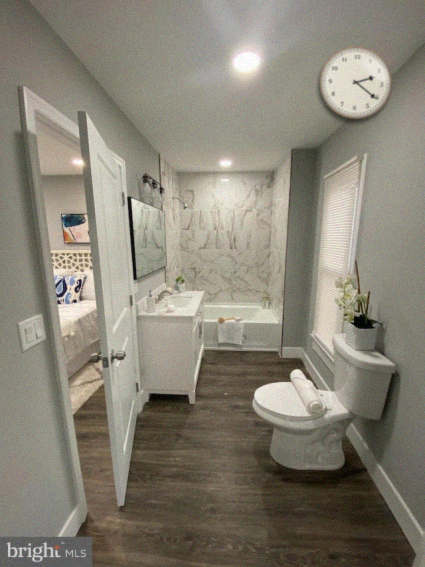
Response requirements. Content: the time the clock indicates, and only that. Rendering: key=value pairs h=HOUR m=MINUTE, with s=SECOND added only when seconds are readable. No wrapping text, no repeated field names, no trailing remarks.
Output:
h=2 m=21
